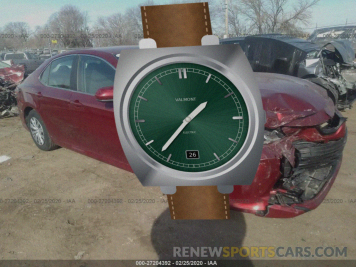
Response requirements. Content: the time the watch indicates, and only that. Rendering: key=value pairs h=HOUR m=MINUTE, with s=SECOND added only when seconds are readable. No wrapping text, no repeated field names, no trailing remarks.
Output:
h=1 m=37
